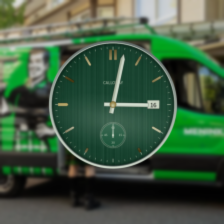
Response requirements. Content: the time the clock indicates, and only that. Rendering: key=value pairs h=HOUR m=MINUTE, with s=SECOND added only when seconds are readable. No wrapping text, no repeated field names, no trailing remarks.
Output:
h=3 m=2
